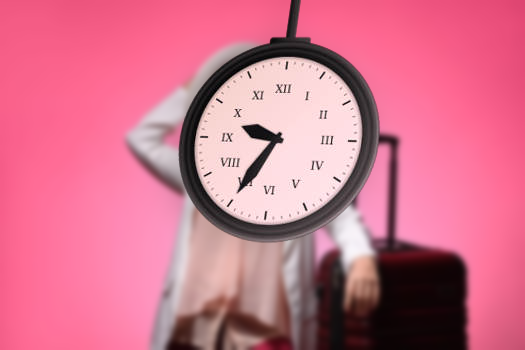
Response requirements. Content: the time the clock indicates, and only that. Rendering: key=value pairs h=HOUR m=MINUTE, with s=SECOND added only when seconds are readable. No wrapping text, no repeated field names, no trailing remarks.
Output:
h=9 m=35
